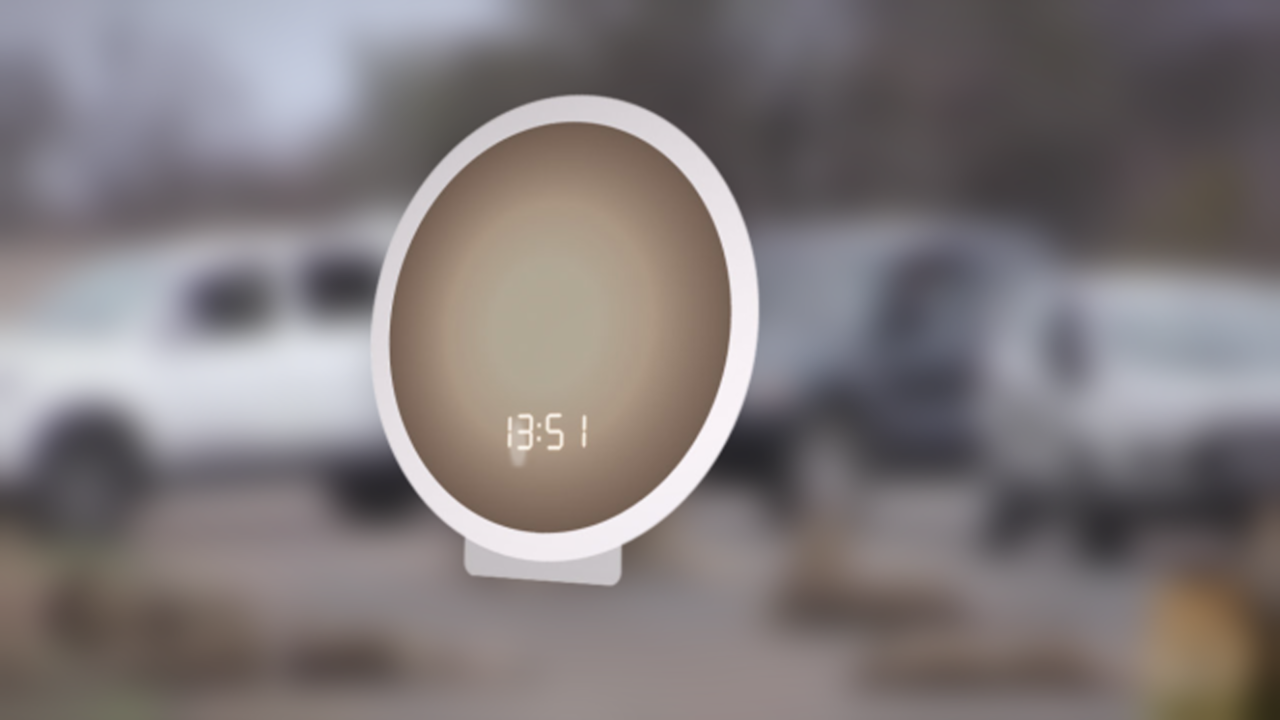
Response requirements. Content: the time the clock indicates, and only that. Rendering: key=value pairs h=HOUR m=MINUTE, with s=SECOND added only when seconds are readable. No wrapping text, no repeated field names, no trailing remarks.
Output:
h=13 m=51
